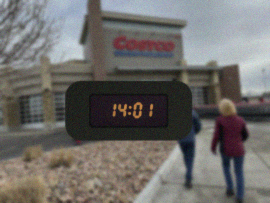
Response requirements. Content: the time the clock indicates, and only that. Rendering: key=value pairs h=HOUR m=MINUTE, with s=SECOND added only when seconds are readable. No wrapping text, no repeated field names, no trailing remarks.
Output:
h=14 m=1
